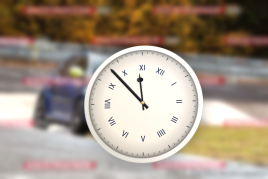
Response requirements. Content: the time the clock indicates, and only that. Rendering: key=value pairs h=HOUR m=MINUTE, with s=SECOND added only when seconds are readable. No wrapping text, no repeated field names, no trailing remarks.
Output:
h=10 m=48
